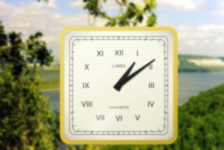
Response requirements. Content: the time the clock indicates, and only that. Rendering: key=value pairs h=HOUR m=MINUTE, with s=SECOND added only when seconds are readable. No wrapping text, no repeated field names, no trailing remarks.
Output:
h=1 m=9
